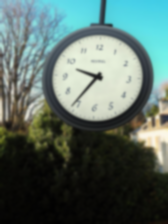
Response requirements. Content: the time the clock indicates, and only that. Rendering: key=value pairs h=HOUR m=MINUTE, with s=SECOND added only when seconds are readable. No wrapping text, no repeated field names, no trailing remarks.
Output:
h=9 m=36
